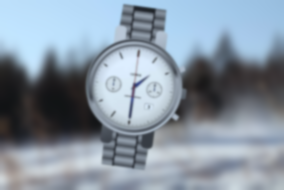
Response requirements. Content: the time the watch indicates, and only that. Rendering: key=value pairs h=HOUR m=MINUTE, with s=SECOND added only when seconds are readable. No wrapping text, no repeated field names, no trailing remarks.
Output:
h=1 m=30
